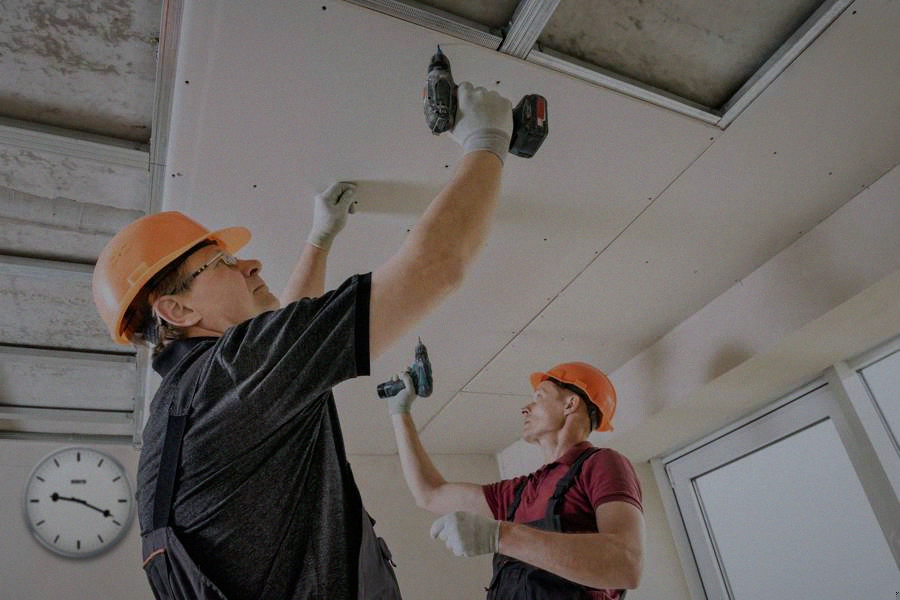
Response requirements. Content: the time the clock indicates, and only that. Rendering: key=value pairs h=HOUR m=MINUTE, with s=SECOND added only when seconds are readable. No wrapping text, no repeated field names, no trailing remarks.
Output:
h=9 m=19
